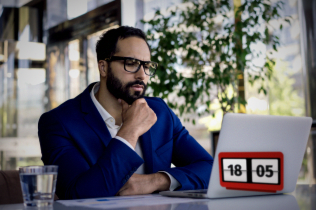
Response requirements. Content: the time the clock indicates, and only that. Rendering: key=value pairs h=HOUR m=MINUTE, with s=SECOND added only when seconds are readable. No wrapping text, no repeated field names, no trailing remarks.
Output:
h=18 m=5
